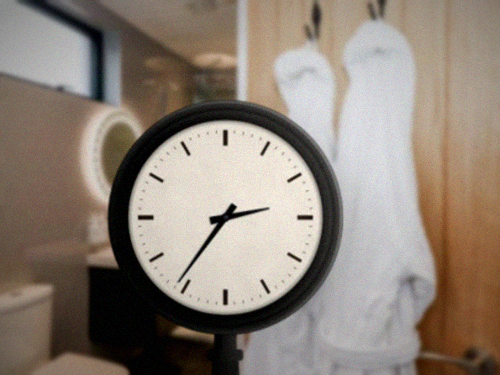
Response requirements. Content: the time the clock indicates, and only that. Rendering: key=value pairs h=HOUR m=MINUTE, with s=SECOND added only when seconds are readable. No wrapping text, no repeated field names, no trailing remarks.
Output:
h=2 m=36
